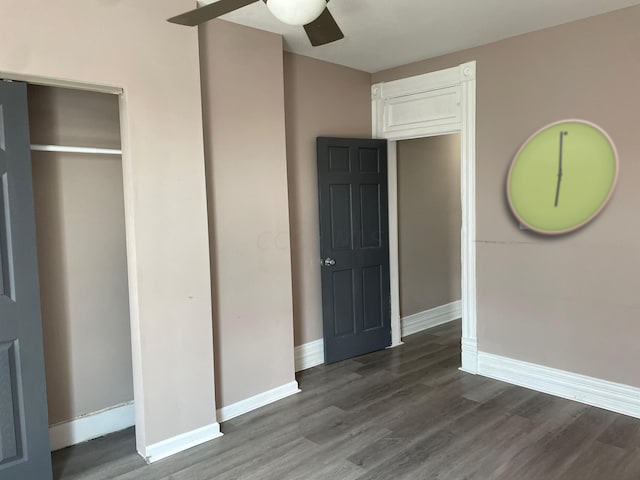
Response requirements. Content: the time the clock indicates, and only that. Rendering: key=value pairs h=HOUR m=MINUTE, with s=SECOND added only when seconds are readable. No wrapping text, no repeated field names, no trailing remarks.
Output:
h=5 m=59
